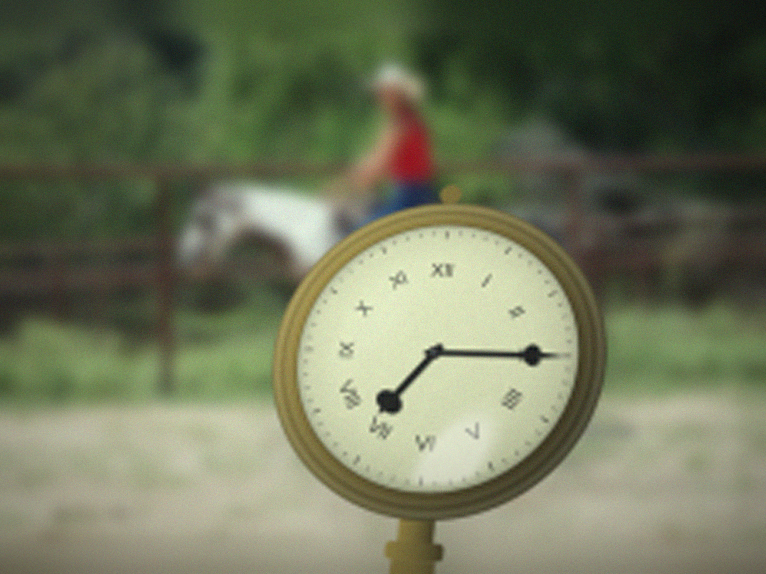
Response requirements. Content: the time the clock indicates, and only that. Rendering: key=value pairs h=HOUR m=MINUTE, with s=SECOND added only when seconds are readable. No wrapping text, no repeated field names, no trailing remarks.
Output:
h=7 m=15
